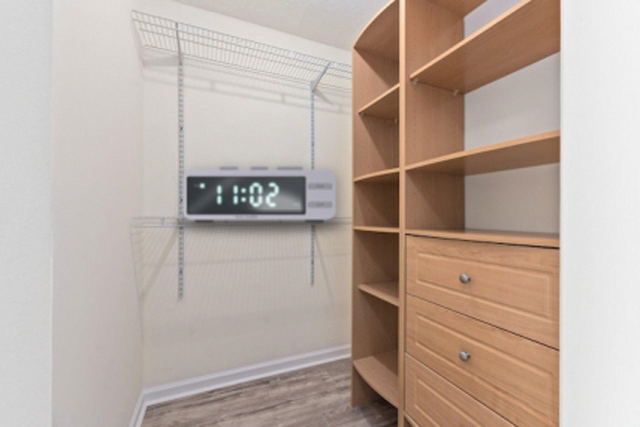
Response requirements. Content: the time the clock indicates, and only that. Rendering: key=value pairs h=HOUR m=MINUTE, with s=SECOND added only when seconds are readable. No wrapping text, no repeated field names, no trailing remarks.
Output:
h=11 m=2
